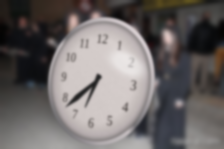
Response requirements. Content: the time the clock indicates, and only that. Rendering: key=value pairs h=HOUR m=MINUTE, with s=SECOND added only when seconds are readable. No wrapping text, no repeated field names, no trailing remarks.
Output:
h=6 m=38
